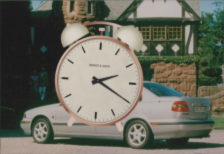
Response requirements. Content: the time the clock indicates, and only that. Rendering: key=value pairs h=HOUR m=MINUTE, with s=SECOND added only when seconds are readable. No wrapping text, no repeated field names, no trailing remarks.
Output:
h=2 m=20
